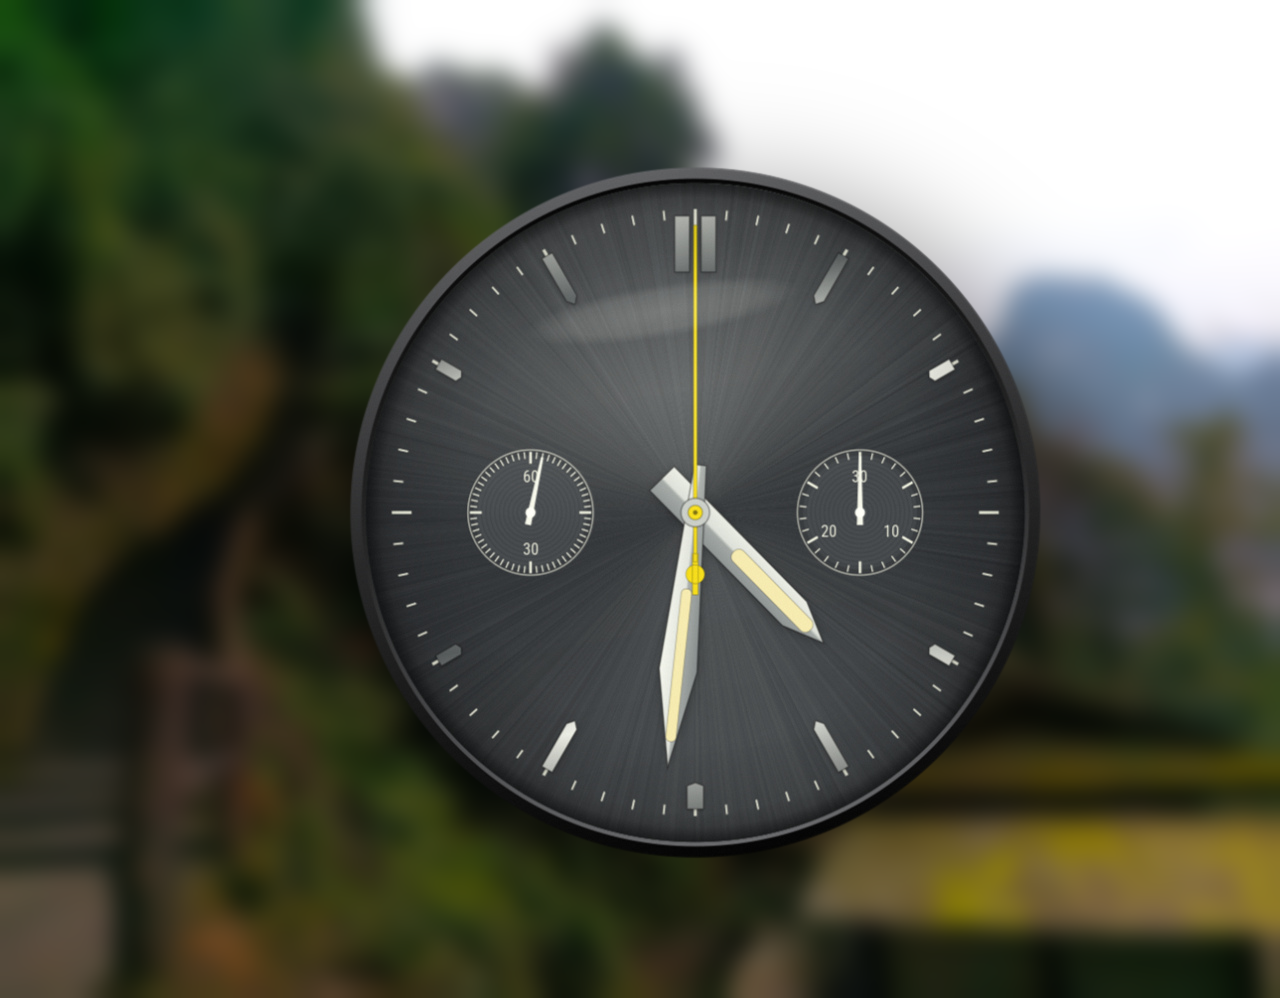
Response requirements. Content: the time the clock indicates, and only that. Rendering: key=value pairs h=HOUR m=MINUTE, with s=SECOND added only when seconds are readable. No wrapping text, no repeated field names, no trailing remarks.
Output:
h=4 m=31 s=2
